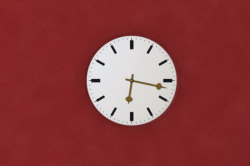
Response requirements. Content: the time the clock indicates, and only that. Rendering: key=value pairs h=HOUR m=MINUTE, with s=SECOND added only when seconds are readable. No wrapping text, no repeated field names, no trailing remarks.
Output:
h=6 m=17
